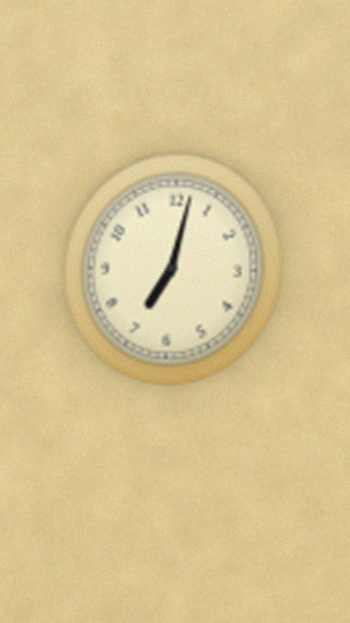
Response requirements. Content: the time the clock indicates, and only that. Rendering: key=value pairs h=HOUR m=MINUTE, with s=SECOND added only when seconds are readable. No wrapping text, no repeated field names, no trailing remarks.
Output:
h=7 m=2
